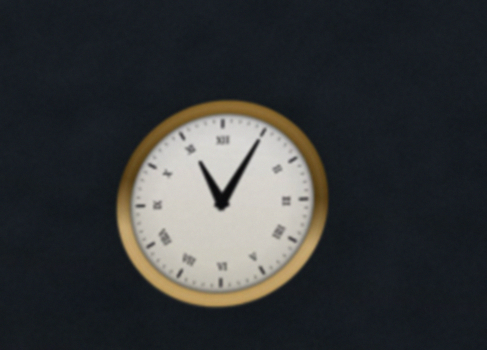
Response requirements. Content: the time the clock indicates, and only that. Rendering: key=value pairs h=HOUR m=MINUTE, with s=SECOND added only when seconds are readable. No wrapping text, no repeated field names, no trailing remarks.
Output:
h=11 m=5
